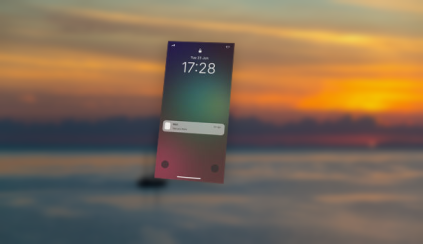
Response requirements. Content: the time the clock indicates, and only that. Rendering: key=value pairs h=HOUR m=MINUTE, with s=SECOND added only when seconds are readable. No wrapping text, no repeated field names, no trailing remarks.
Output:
h=17 m=28
